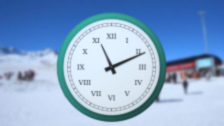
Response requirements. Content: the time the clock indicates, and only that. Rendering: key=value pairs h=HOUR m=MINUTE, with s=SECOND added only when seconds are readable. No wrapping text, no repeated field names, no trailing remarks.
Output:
h=11 m=11
